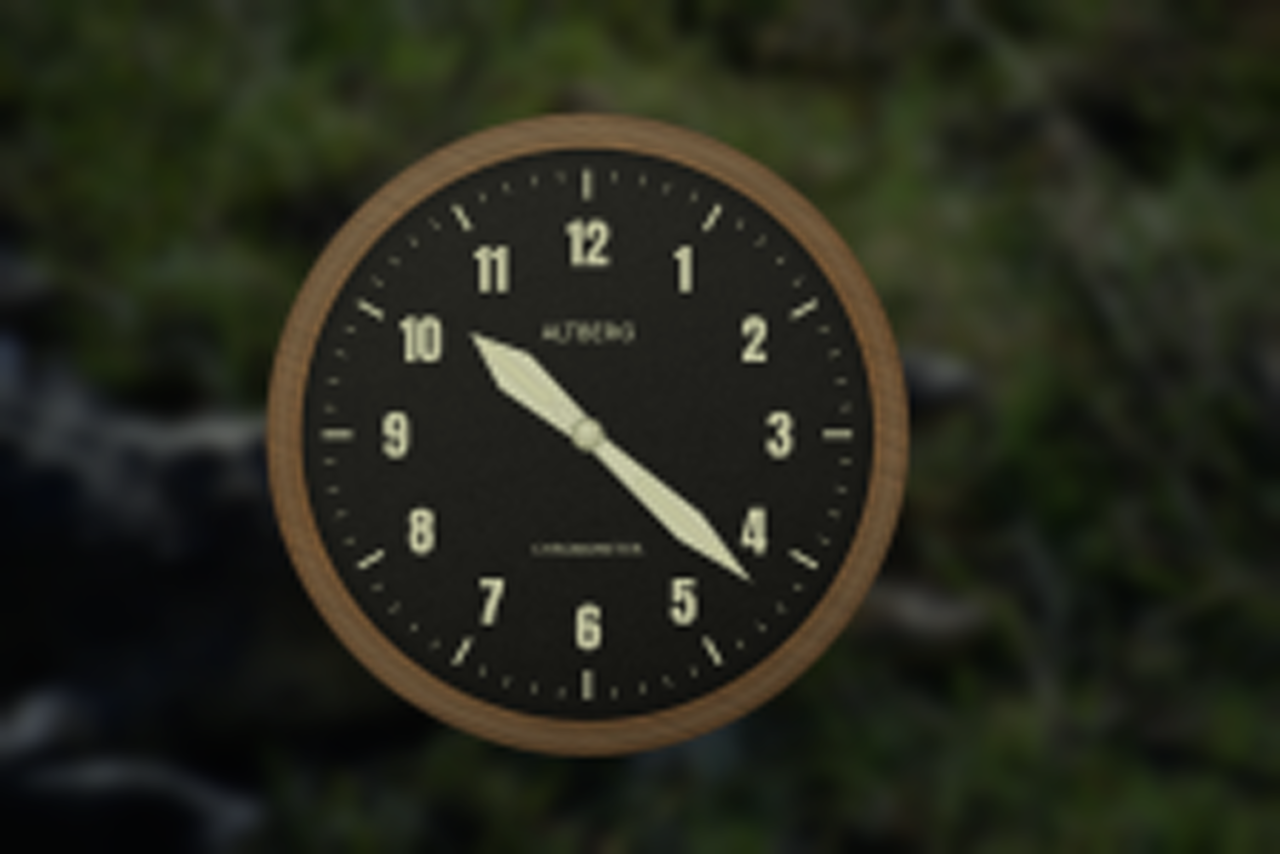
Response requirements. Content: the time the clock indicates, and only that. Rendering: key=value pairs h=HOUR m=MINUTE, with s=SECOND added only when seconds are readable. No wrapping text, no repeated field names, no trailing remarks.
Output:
h=10 m=22
